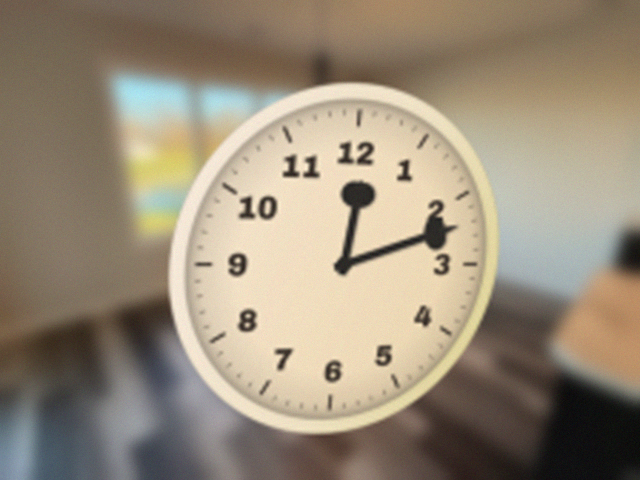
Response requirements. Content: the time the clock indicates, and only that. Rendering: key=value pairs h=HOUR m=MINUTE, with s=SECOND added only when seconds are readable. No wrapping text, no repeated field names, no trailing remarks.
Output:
h=12 m=12
